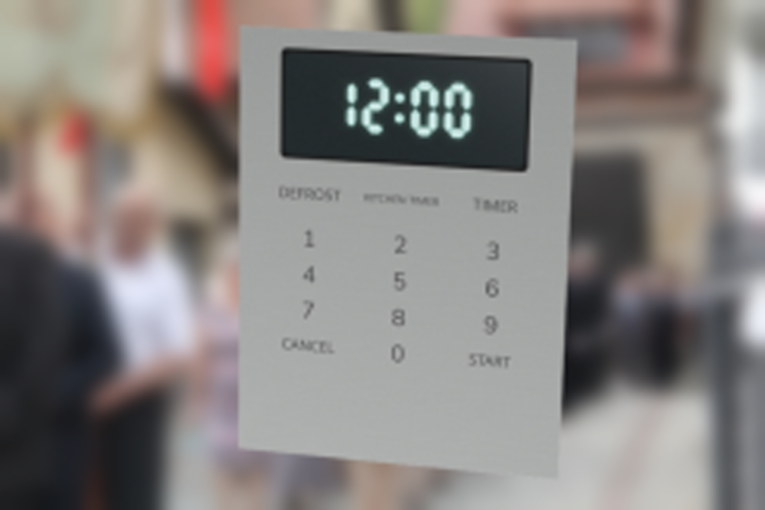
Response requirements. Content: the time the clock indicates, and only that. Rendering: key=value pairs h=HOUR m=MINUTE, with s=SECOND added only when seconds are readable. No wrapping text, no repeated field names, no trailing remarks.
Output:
h=12 m=0
